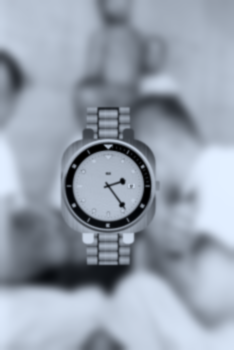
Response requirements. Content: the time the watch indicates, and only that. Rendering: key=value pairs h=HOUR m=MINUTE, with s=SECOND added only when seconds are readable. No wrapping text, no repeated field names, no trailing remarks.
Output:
h=2 m=24
